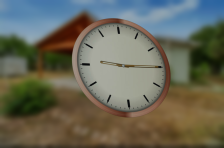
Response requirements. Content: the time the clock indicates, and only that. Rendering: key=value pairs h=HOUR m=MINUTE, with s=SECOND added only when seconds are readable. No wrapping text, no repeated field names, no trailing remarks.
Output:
h=9 m=15
